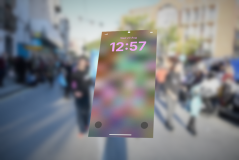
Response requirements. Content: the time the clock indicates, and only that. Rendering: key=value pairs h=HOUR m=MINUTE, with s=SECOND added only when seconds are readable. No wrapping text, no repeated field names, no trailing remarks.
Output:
h=12 m=57
